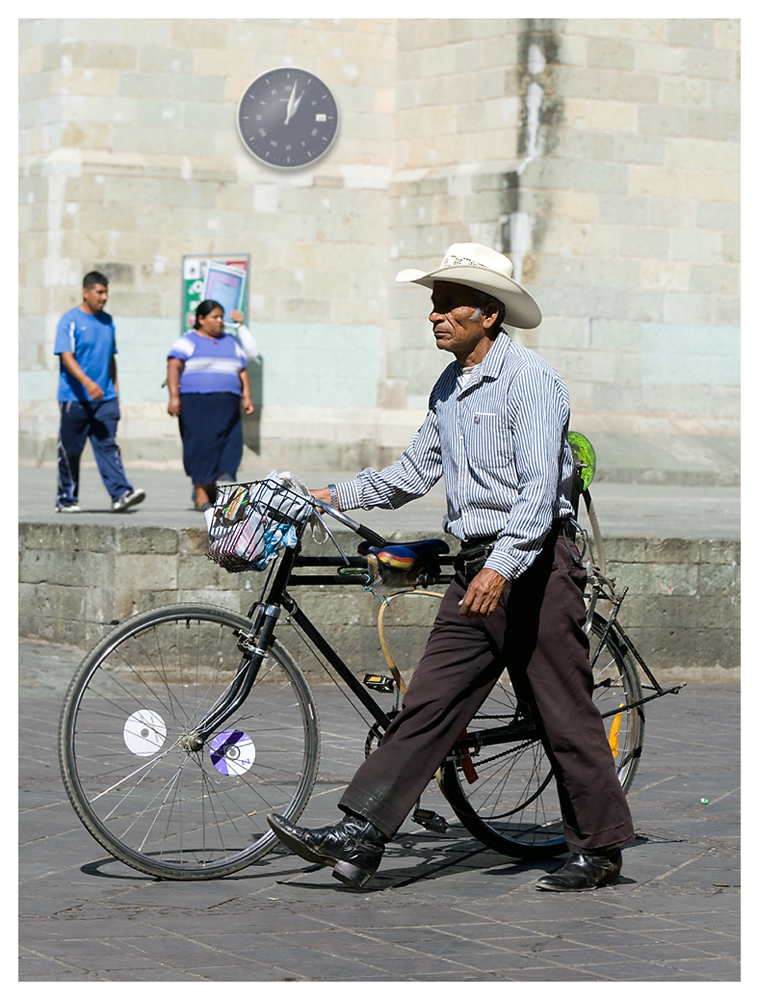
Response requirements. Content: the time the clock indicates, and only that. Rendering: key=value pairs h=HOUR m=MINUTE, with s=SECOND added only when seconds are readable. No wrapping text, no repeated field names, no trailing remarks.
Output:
h=1 m=2
